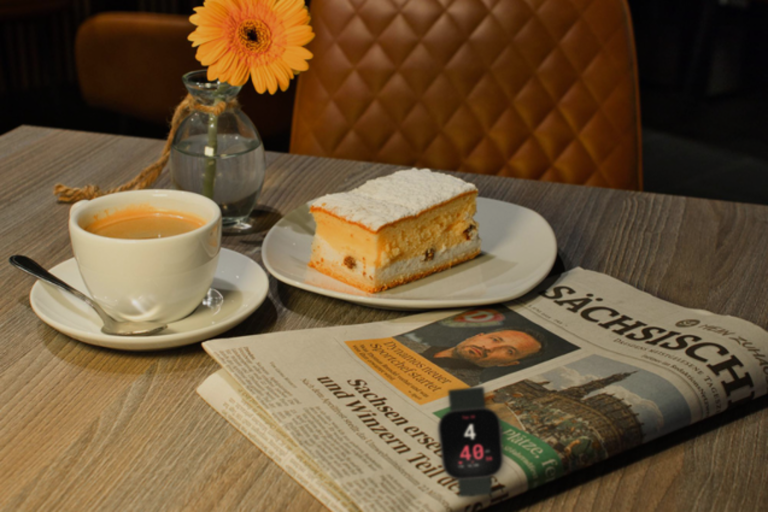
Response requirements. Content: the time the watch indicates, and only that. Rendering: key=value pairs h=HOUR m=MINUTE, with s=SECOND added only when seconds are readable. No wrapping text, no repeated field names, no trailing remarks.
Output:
h=4 m=40
